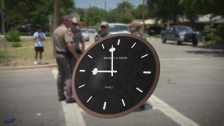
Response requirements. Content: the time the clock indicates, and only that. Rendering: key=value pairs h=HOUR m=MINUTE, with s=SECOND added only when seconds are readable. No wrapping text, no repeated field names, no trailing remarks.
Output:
h=8 m=58
